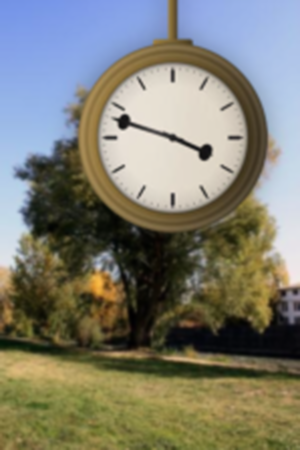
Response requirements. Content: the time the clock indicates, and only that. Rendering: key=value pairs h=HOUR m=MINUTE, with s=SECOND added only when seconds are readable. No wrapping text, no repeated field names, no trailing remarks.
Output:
h=3 m=48
